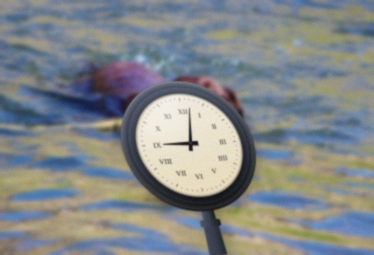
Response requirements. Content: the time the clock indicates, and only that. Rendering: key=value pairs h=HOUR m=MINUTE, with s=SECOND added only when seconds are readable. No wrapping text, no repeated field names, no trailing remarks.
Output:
h=9 m=2
